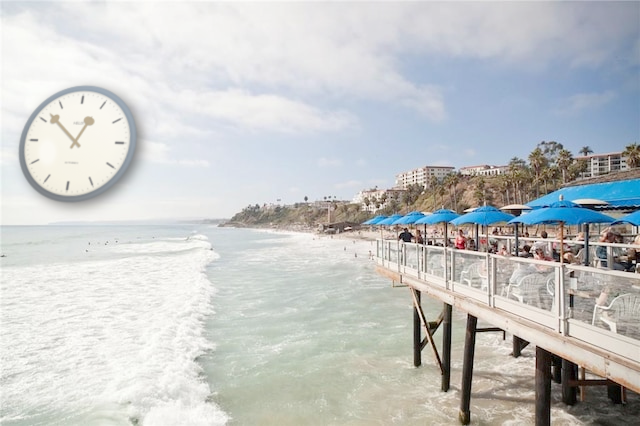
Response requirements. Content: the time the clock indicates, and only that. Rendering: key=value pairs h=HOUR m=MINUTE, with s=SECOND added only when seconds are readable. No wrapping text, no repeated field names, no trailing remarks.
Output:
h=12 m=52
